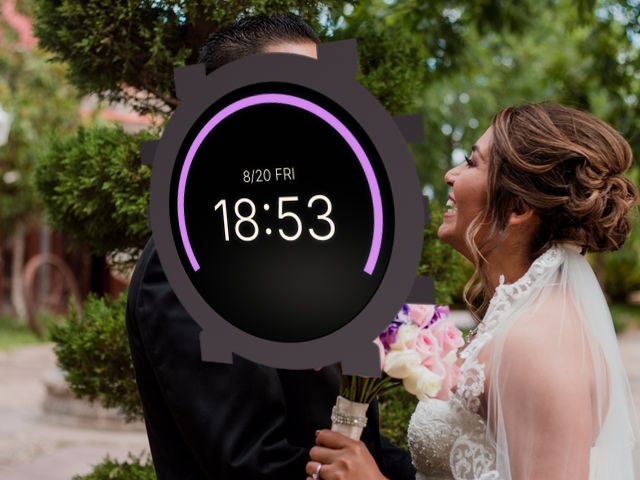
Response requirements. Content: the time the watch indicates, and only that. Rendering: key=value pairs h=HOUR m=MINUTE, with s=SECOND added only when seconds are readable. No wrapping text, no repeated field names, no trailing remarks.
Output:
h=18 m=53
